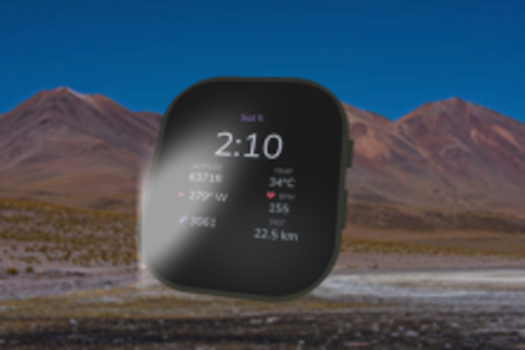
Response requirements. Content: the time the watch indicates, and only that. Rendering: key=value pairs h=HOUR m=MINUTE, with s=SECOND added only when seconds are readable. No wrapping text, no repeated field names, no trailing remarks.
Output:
h=2 m=10
